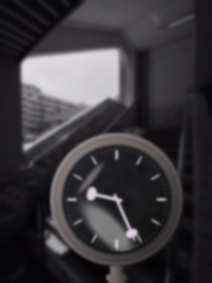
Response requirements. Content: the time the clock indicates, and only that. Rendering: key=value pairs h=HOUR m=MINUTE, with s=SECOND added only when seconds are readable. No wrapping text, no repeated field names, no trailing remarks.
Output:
h=9 m=26
